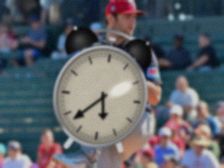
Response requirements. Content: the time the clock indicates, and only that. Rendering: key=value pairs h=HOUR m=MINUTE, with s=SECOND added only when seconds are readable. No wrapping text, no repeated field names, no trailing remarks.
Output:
h=5 m=38
